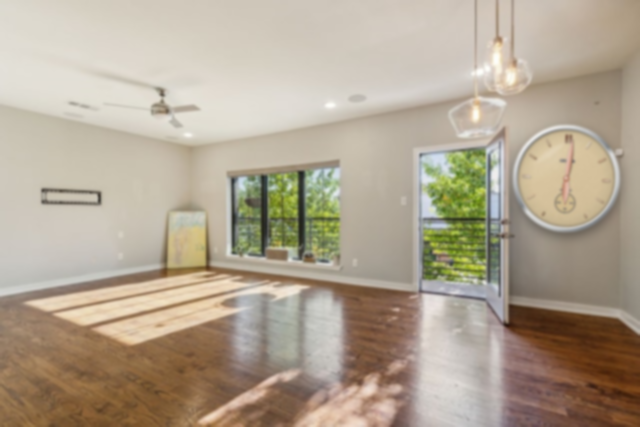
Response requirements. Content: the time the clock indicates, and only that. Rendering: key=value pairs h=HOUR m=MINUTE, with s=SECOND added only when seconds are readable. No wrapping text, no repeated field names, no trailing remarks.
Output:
h=6 m=1
